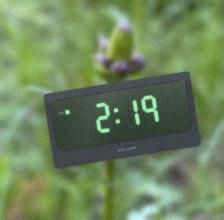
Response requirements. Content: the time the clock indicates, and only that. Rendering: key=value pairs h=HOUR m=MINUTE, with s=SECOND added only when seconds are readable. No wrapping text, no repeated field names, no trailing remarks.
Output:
h=2 m=19
